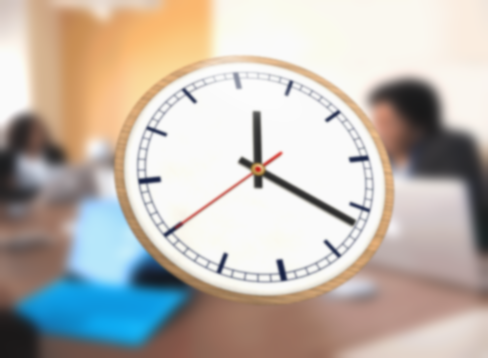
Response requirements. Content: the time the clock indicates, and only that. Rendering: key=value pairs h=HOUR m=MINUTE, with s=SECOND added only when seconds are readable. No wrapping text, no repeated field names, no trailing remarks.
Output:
h=12 m=21 s=40
